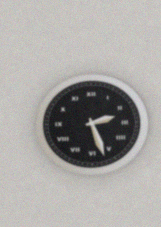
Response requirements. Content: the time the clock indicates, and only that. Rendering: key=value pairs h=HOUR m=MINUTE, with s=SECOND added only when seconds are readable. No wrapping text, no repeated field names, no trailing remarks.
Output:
h=2 m=27
